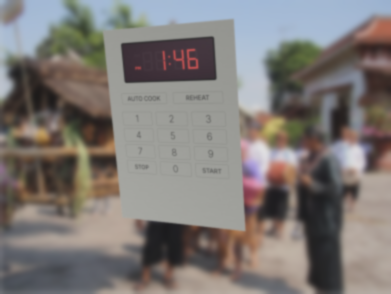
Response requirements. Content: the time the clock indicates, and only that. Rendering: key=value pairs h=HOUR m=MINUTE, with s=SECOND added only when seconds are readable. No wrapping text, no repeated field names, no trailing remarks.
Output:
h=1 m=46
